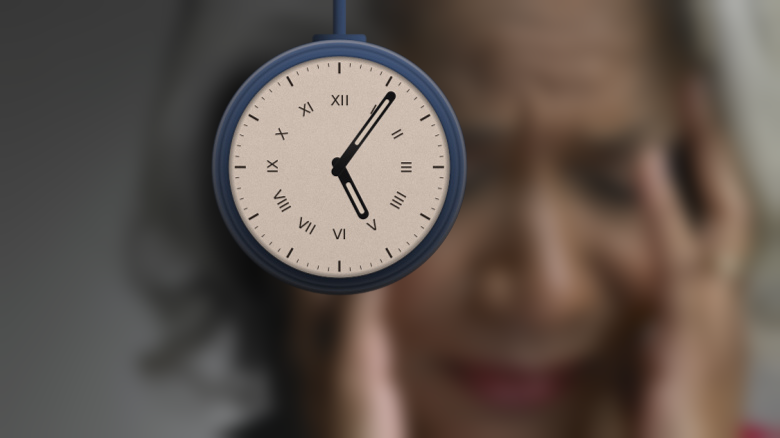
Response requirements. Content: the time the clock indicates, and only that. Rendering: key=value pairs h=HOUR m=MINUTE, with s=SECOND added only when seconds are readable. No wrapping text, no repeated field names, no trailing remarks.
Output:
h=5 m=6
